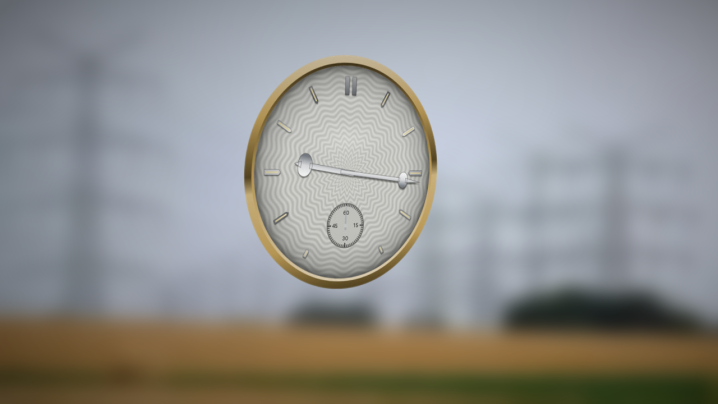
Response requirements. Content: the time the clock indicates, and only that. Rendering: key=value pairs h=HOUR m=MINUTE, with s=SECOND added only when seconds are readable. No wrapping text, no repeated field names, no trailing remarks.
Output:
h=9 m=16
